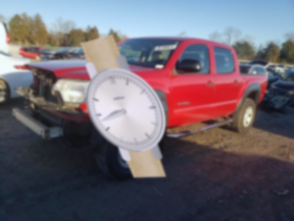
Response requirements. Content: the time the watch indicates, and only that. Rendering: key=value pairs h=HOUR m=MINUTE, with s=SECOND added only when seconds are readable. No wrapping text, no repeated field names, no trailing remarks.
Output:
h=8 m=43
